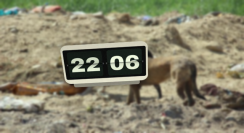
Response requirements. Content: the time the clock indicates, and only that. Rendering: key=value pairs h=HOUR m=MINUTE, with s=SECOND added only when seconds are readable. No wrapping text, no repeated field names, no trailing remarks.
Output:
h=22 m=6
